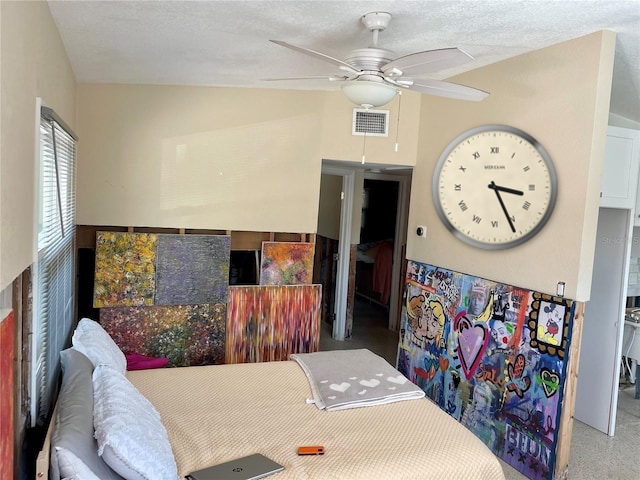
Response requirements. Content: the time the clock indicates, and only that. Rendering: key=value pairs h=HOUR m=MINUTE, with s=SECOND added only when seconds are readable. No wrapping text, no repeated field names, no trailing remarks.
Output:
h=3 m=26
